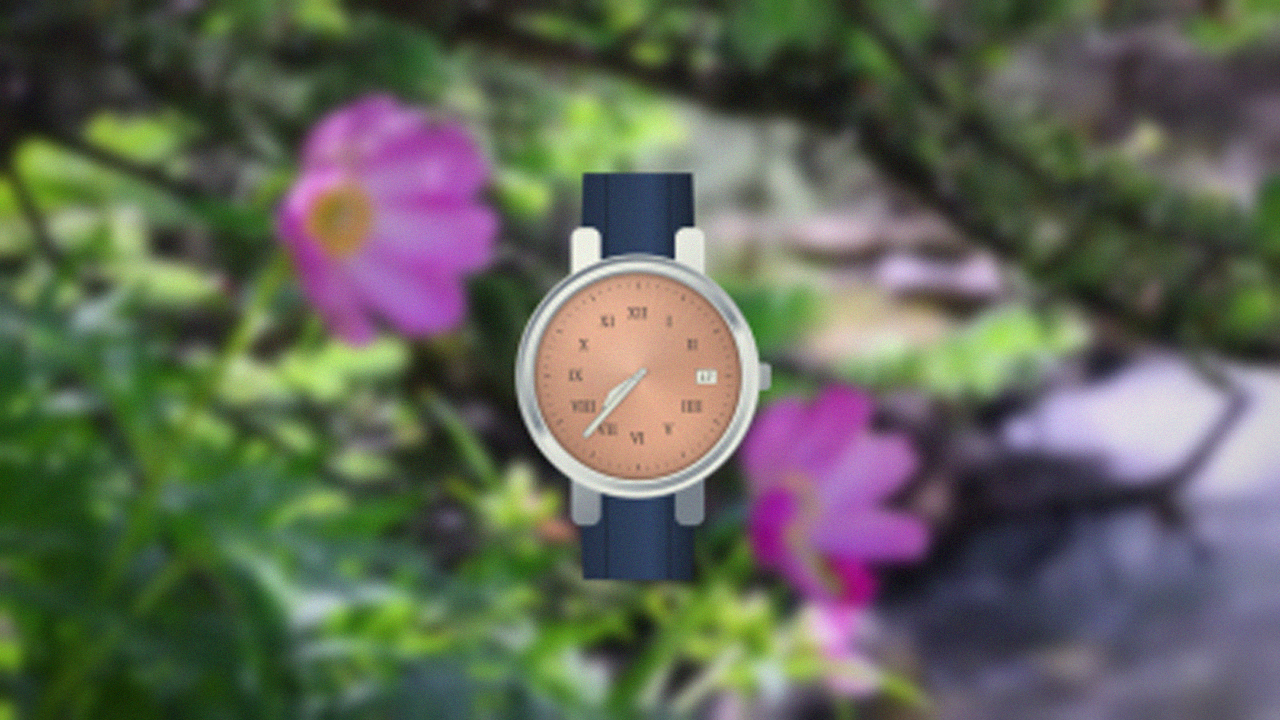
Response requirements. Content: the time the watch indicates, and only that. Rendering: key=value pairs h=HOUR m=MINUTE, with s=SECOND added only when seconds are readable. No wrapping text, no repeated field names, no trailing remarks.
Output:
h=7 m=37
